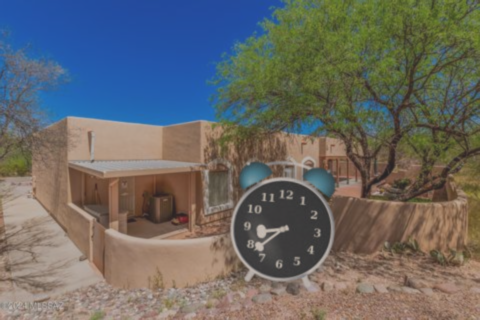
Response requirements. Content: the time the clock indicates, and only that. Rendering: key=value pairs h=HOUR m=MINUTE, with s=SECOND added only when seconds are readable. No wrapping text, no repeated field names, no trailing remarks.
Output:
h=8 m=38
